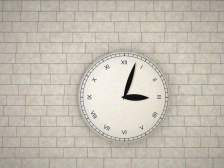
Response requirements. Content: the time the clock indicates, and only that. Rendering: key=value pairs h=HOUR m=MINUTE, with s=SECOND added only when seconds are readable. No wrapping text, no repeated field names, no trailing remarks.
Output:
h=3 m=3
